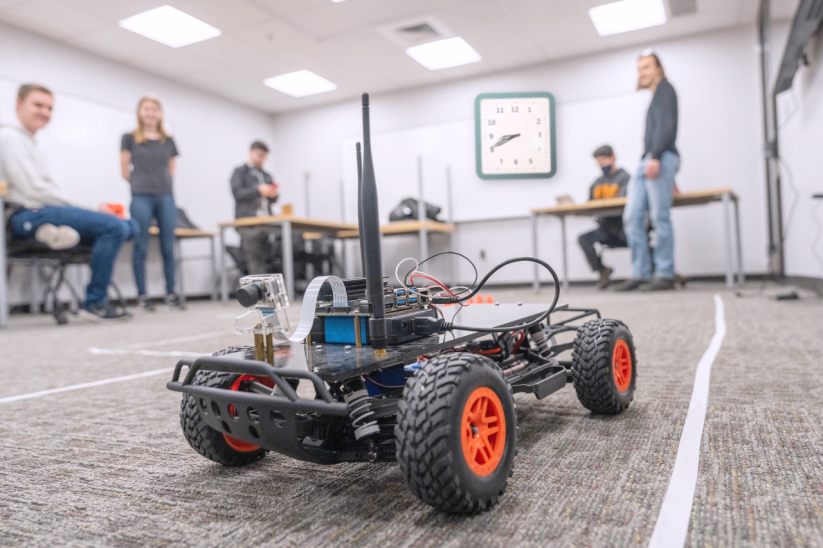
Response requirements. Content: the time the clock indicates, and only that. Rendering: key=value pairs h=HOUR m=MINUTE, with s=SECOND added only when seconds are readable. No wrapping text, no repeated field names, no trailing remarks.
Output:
h=8 m=41
